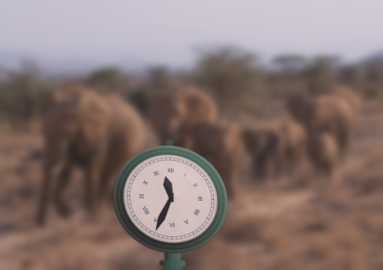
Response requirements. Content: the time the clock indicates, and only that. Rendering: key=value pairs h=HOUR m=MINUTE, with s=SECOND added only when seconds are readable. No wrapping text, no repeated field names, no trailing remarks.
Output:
h=11 m=34
